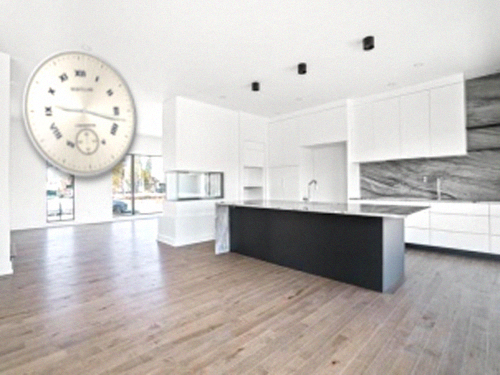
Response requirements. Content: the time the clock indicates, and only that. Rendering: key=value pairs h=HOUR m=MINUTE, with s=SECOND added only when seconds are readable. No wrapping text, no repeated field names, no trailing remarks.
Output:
h=9 m=17
